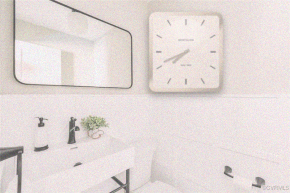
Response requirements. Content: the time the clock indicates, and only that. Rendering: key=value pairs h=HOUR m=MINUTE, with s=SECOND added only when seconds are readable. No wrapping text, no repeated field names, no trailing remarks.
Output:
h=7 m=41
